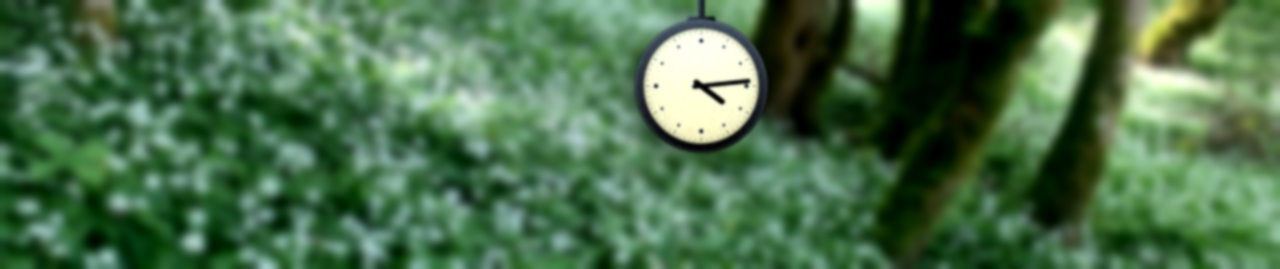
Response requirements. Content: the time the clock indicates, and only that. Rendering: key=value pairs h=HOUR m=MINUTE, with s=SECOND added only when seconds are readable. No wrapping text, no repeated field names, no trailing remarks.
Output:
h=4 m=14
